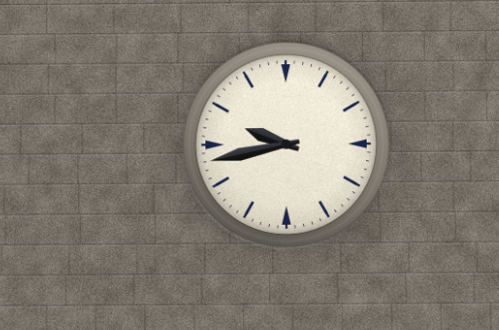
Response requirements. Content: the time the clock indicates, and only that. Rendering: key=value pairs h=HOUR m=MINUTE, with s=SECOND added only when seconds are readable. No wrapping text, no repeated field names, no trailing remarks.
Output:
h=9 m=43
